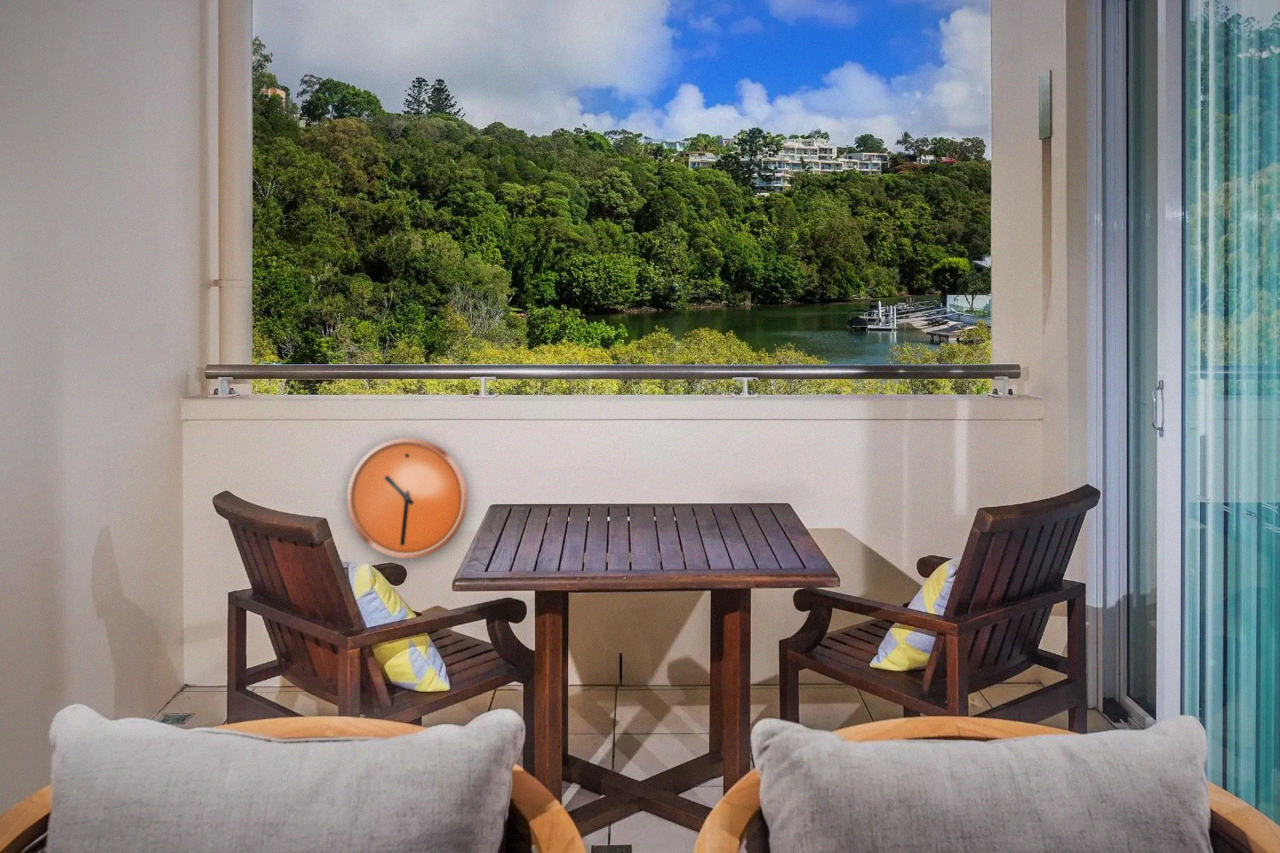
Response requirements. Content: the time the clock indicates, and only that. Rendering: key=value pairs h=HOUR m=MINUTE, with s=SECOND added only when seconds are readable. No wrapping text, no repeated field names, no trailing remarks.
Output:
h=10 m=31
